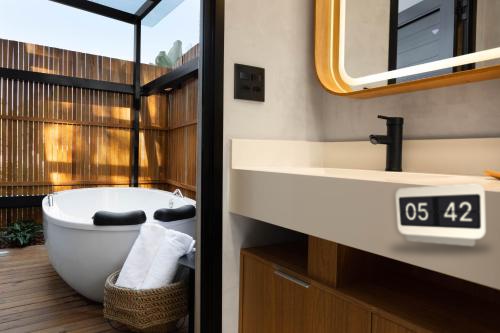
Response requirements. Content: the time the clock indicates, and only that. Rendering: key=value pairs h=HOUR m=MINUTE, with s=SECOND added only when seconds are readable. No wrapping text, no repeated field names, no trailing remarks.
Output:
h=5 m=42
